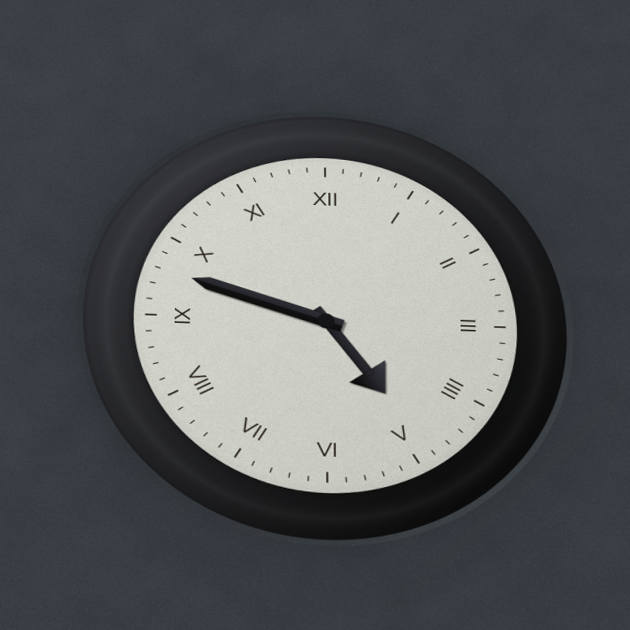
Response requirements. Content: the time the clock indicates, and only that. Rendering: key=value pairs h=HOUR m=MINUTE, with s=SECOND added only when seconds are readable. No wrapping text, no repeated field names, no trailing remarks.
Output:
h=4 m=48
